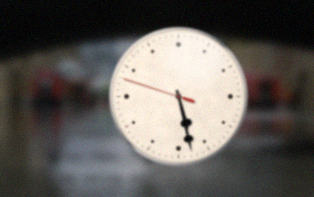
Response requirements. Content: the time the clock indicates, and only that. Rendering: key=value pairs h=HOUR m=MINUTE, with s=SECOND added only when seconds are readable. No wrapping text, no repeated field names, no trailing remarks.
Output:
h=5 m=27 s=48
